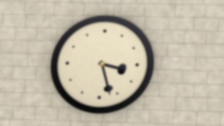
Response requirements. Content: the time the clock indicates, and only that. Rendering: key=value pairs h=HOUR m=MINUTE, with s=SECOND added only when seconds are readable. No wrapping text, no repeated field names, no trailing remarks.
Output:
h=3 m=27
